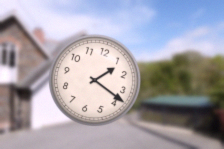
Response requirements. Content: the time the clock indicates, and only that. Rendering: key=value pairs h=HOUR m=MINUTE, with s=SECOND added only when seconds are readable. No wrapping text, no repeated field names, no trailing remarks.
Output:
h=1 m=18
